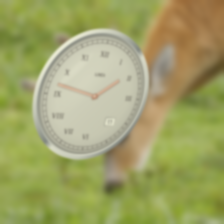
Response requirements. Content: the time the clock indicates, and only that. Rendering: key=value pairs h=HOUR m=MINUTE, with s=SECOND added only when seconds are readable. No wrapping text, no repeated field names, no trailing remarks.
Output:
h=1 m=47
